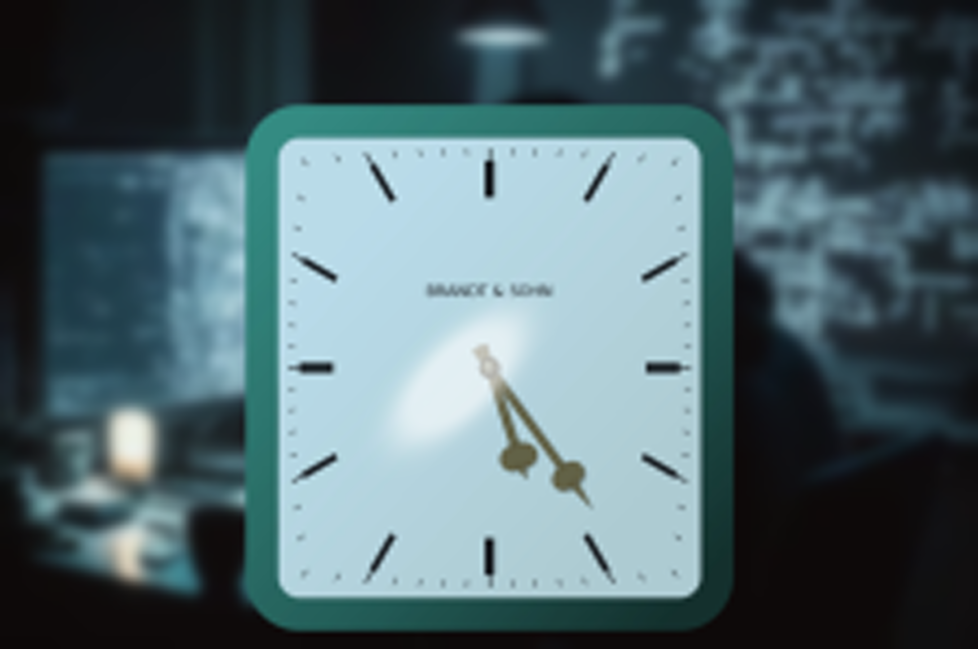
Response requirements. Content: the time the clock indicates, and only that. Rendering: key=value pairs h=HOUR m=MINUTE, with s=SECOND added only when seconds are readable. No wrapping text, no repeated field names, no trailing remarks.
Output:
h=5 m=24
